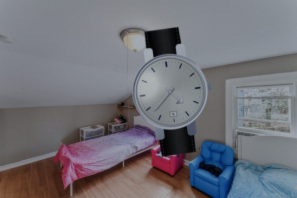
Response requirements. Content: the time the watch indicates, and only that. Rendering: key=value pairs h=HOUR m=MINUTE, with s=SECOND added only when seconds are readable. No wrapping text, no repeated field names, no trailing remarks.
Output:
h=4 m=38
